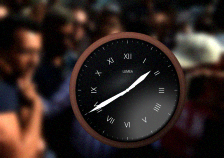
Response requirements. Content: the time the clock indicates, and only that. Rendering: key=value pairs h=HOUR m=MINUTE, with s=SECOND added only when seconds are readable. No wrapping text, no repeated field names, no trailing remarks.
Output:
h=1 m=40
